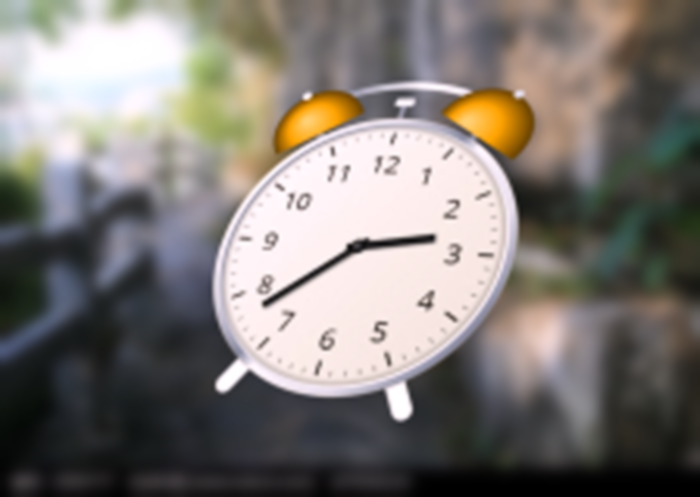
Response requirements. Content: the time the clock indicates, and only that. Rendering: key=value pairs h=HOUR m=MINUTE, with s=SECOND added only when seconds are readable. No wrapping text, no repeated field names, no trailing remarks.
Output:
h=2 m=38
